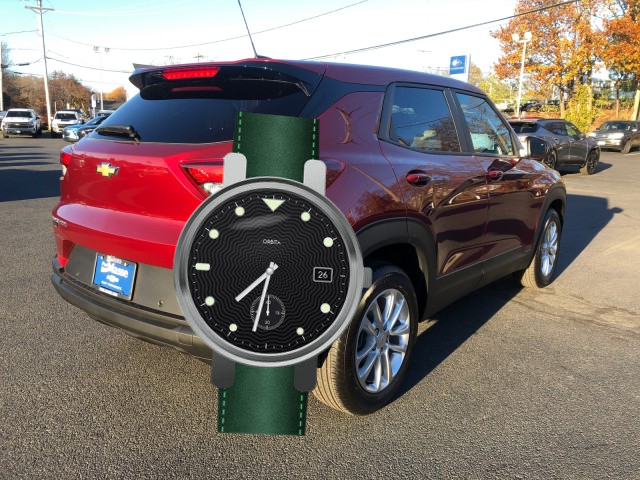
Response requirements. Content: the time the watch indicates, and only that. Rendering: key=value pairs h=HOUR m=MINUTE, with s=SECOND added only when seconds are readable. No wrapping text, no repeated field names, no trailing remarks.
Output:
h=7 m=32
